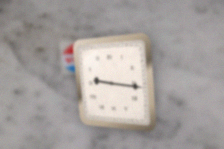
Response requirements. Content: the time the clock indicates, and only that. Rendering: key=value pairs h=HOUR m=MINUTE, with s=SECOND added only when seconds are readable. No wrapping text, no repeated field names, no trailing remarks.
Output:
h=9 m=16
